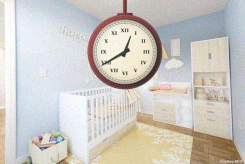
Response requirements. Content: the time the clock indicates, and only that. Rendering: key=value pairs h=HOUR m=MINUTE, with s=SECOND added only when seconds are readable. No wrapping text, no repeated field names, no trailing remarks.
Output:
h=12 m=40
